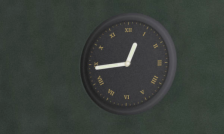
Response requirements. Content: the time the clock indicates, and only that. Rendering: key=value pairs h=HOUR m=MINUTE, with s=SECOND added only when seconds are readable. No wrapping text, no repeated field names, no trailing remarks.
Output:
h=12 m=44
